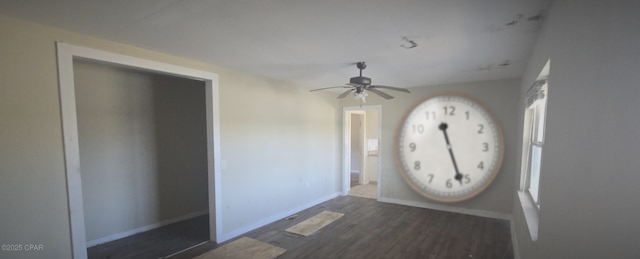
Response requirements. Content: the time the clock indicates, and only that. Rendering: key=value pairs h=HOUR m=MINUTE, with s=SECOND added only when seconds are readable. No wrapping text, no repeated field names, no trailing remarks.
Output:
h=11 m=27
